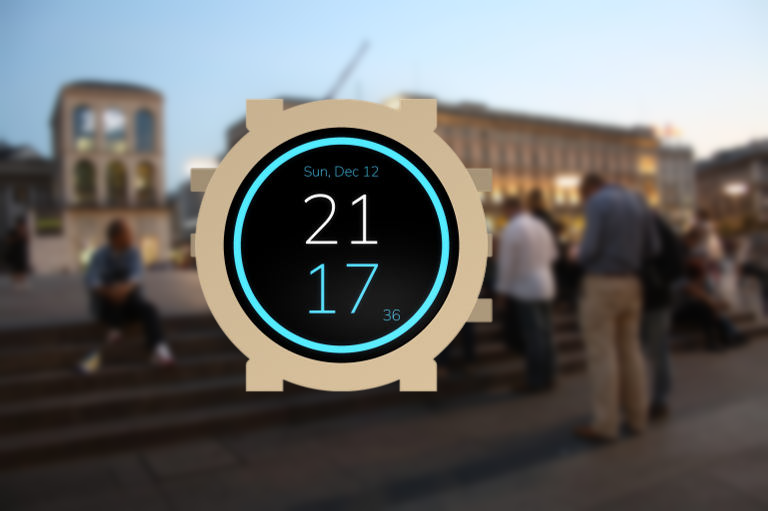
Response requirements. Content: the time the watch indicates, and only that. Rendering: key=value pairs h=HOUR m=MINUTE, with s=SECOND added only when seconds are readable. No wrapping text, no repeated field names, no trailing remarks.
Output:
h=21 m=17 s=36
